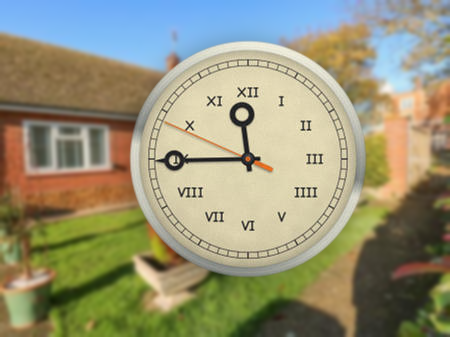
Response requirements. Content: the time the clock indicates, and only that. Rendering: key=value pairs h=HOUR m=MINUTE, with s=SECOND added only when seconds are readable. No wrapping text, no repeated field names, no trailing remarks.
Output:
h=11 m=44 s=49
